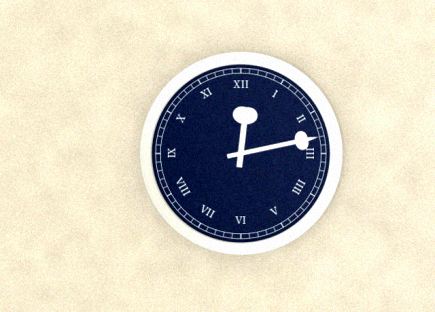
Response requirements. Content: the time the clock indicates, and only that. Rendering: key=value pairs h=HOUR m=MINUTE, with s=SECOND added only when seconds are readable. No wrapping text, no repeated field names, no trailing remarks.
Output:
h=12 m=13
